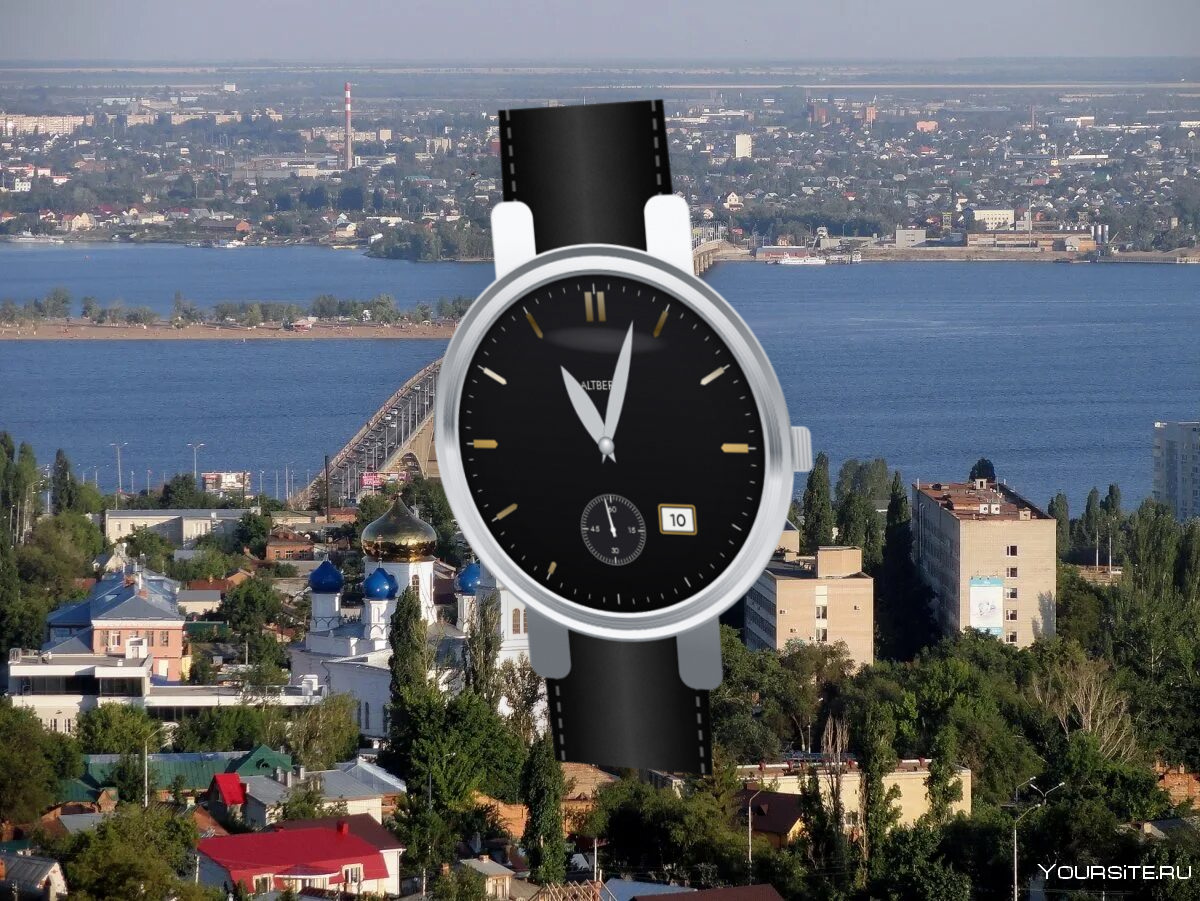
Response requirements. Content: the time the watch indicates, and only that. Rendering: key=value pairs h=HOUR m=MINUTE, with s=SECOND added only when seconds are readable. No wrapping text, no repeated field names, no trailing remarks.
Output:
h=11 m=2 s=58
